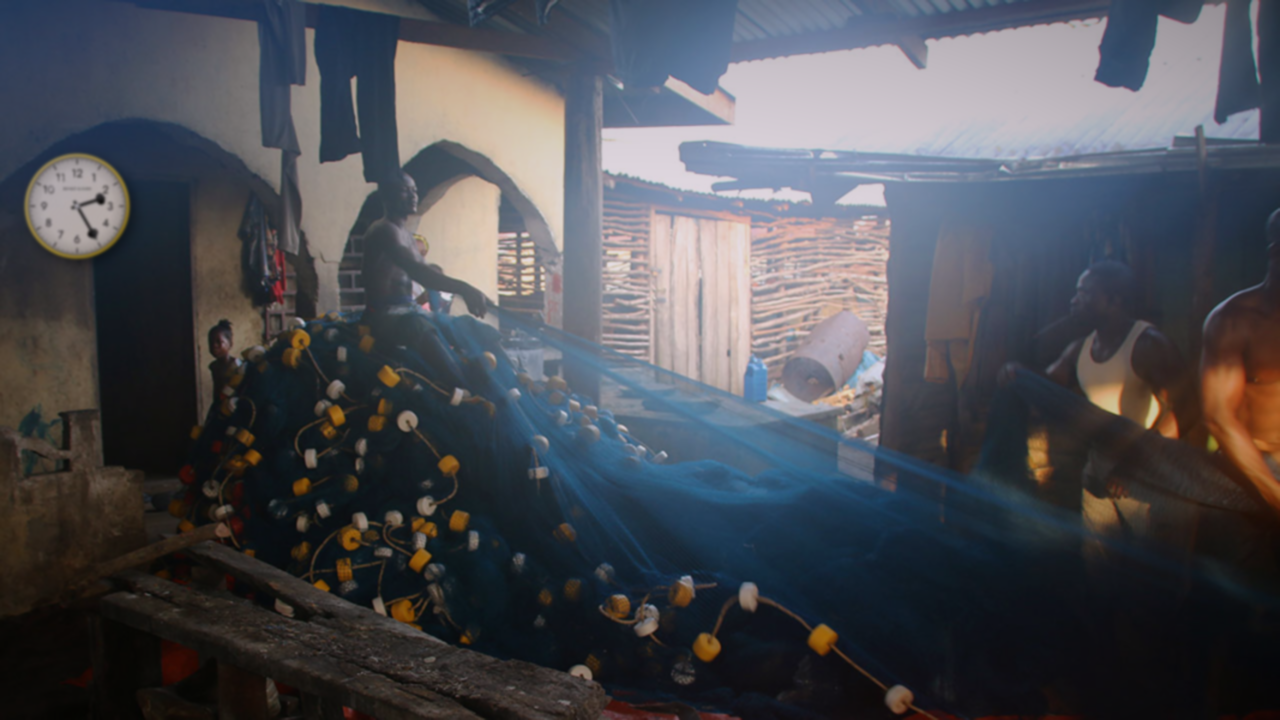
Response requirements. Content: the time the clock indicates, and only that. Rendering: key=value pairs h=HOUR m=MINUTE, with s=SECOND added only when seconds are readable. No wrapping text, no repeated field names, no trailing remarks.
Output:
h=2 m=25
